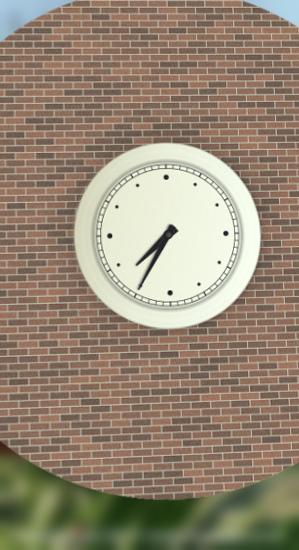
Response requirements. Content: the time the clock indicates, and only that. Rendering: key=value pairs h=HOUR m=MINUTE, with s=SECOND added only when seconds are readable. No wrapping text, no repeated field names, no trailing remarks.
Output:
h=7 m=35
